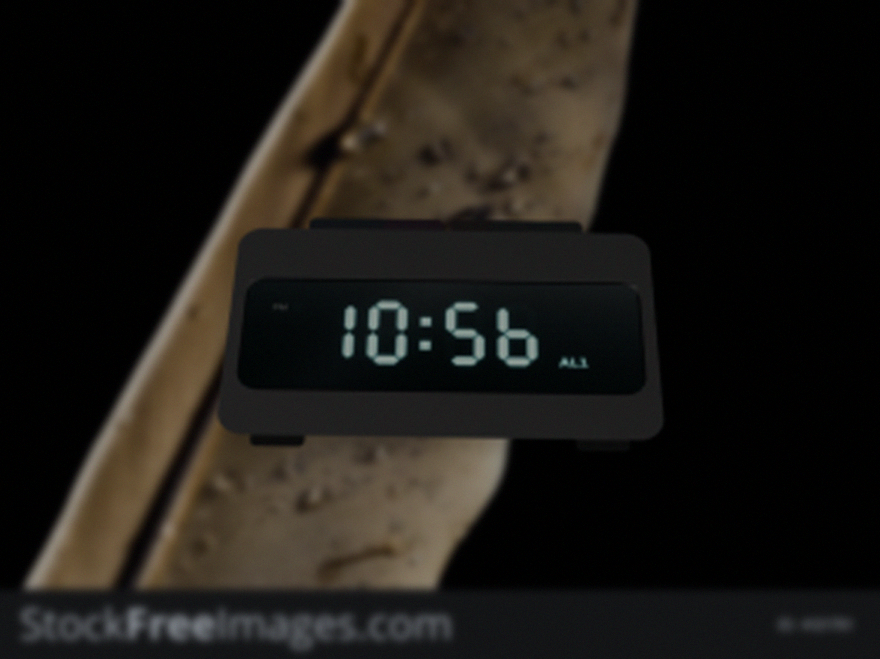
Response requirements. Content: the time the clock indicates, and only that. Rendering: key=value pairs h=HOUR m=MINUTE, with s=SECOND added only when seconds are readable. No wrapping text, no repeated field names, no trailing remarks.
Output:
h=10 m=56
